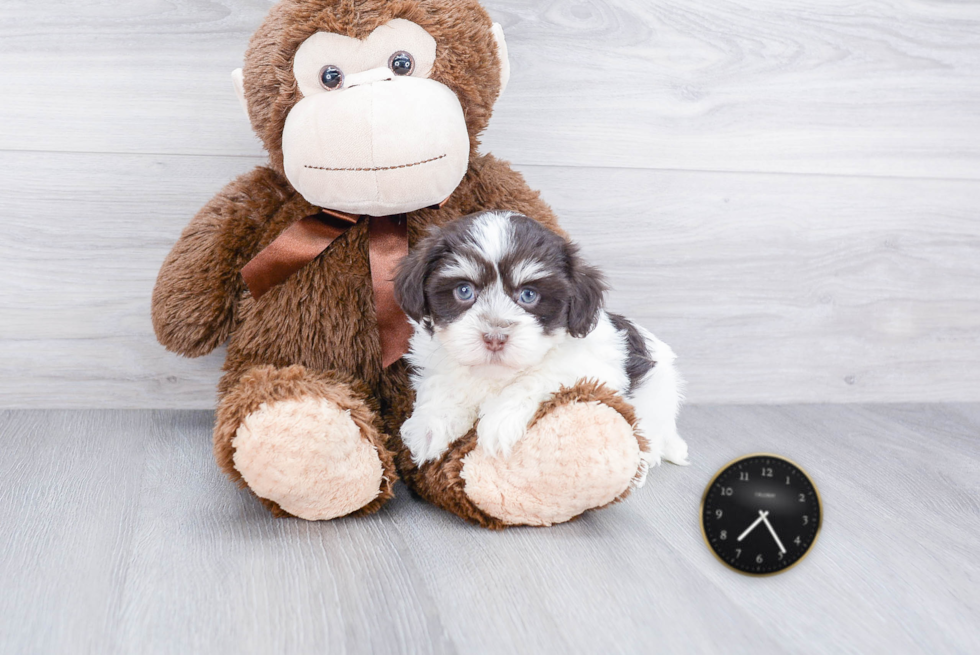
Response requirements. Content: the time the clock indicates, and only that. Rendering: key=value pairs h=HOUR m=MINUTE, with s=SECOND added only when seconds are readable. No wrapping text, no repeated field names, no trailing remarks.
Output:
h=7 m=24
